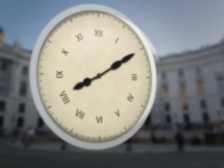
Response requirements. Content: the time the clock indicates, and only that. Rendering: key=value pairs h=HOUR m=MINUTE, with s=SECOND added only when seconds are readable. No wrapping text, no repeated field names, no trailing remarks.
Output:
h=8 m=10
